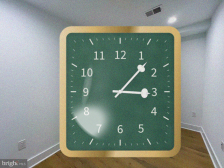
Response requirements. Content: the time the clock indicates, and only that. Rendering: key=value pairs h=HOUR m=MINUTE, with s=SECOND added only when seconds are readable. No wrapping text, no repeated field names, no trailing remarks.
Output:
h=3 m=7
